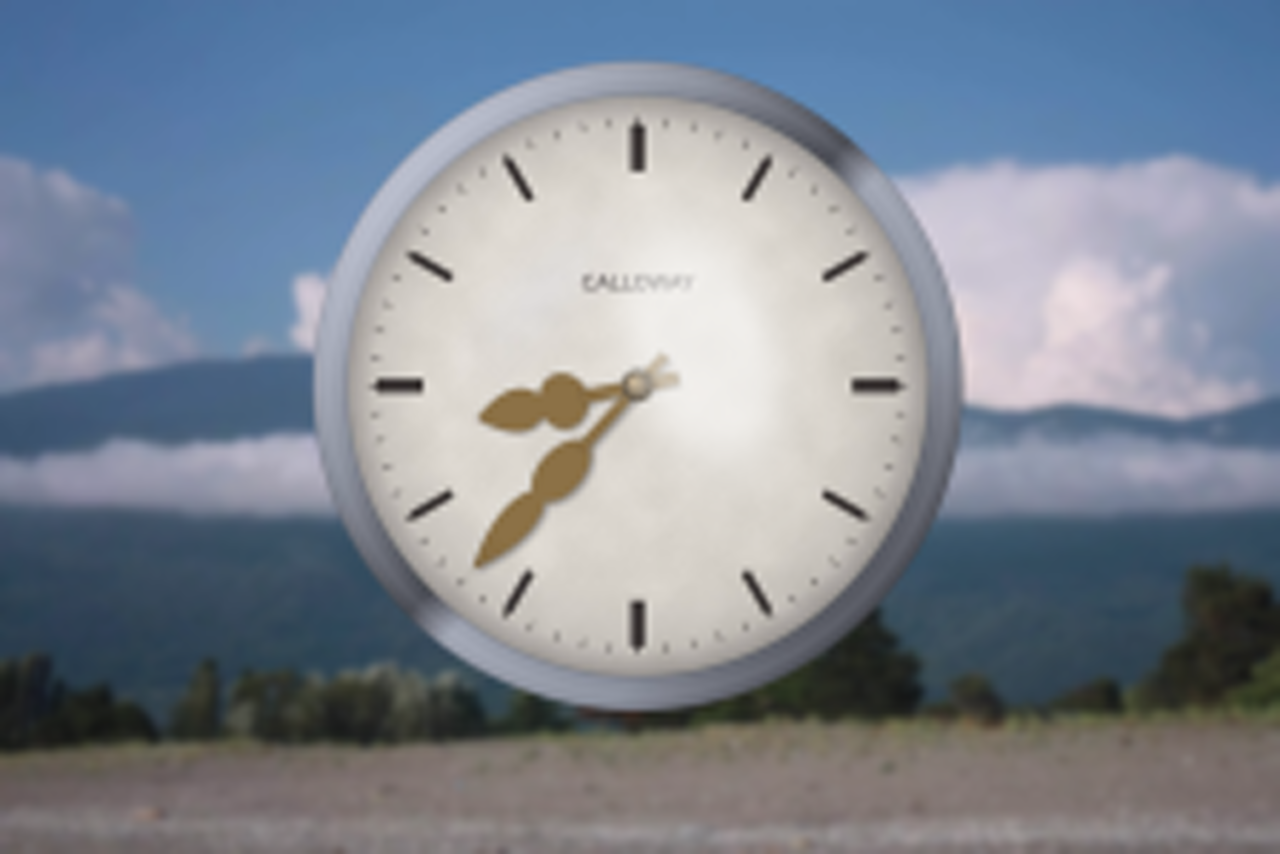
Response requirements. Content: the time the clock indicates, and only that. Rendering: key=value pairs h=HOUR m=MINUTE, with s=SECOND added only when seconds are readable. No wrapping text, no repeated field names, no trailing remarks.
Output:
h=8 m=37
